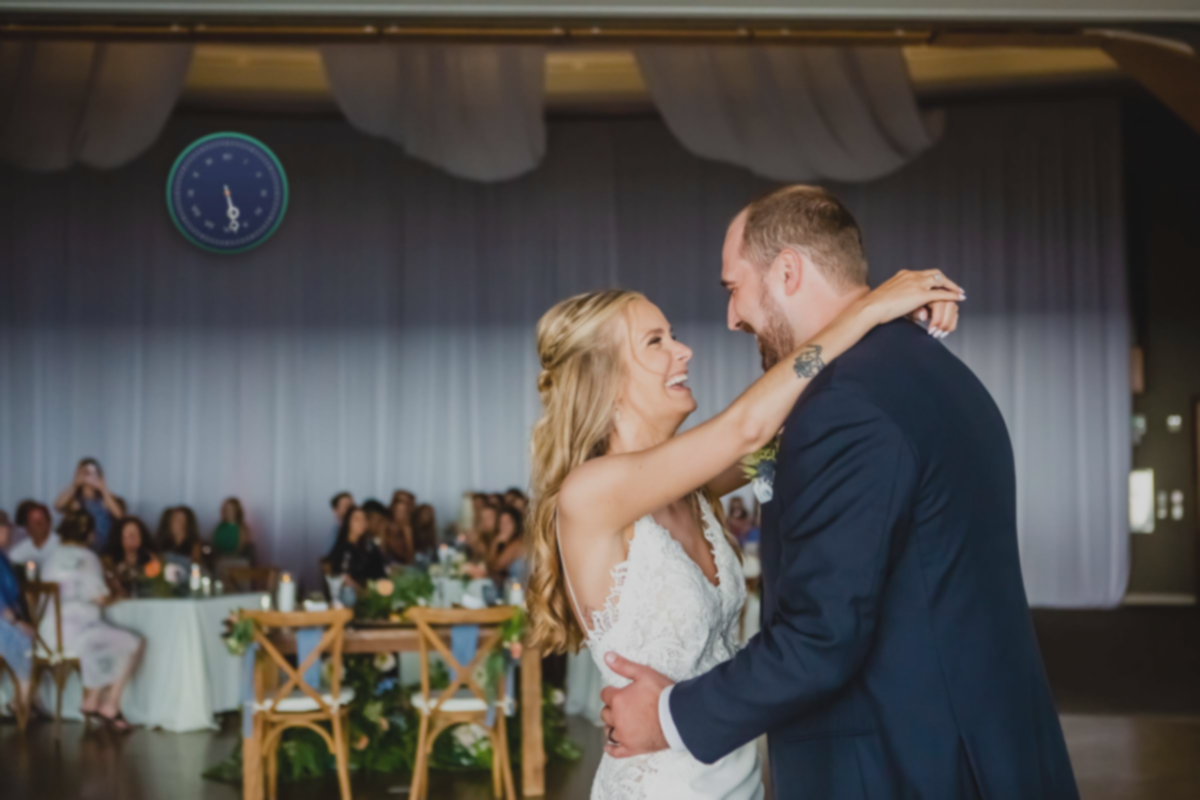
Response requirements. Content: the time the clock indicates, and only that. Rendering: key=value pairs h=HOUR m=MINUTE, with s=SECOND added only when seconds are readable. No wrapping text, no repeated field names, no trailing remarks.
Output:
h=5 m=28
